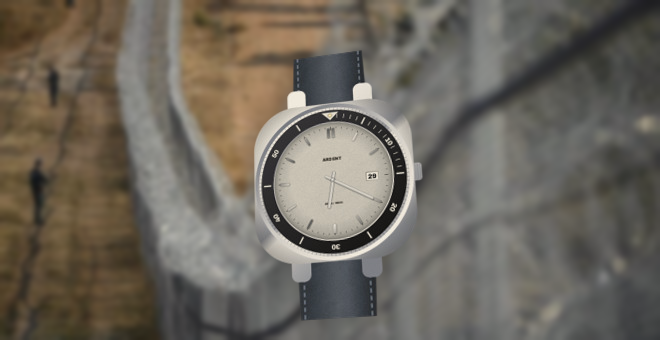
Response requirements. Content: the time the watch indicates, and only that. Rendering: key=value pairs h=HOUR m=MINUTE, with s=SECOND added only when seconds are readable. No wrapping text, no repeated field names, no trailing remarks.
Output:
h=6 m=20
